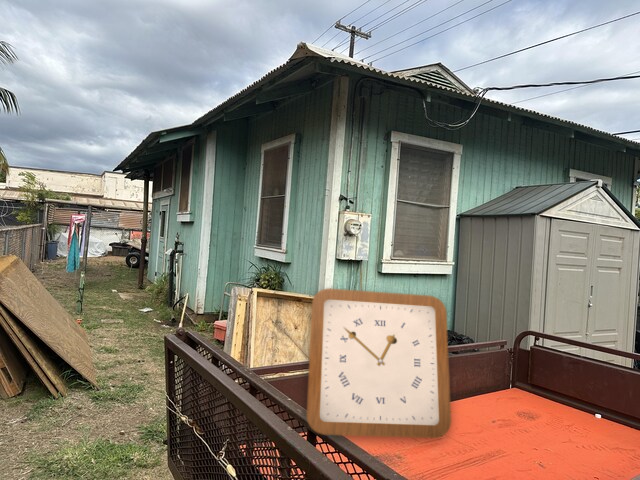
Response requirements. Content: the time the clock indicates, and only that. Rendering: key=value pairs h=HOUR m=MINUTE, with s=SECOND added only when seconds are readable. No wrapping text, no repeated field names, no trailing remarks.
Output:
h=12 m=52
